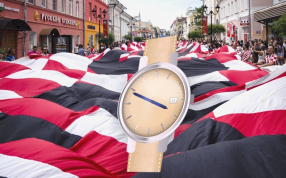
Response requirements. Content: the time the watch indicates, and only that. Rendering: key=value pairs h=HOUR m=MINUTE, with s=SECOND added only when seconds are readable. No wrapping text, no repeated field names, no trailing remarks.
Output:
h=3 m=49
